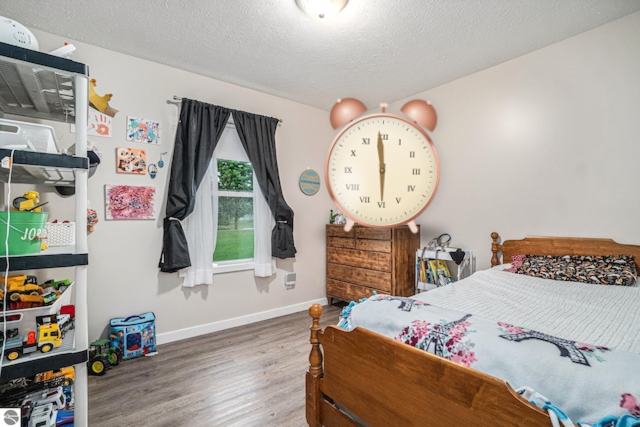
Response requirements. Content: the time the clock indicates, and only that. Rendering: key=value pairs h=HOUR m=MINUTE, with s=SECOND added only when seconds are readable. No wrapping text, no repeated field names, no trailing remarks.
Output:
h=5 m=59
